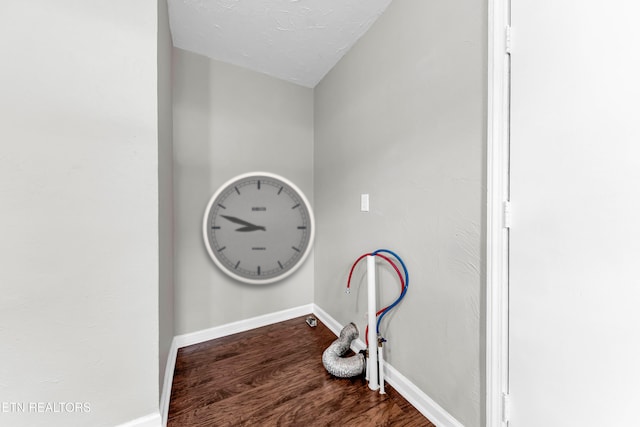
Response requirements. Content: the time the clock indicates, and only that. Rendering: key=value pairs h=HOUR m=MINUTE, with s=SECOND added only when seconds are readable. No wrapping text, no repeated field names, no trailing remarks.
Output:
h=8 m=48
